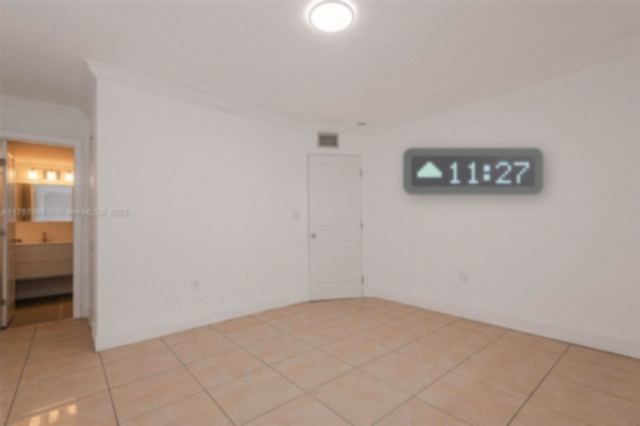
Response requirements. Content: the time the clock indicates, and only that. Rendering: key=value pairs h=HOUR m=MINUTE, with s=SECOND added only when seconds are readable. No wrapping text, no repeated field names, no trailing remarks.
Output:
h=11 m=27
